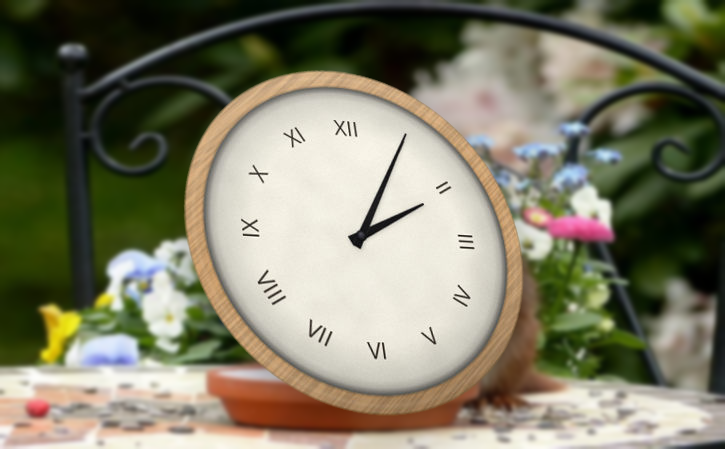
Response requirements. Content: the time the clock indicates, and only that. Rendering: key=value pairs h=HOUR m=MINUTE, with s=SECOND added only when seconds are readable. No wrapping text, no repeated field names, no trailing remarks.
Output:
h=2 m=5
